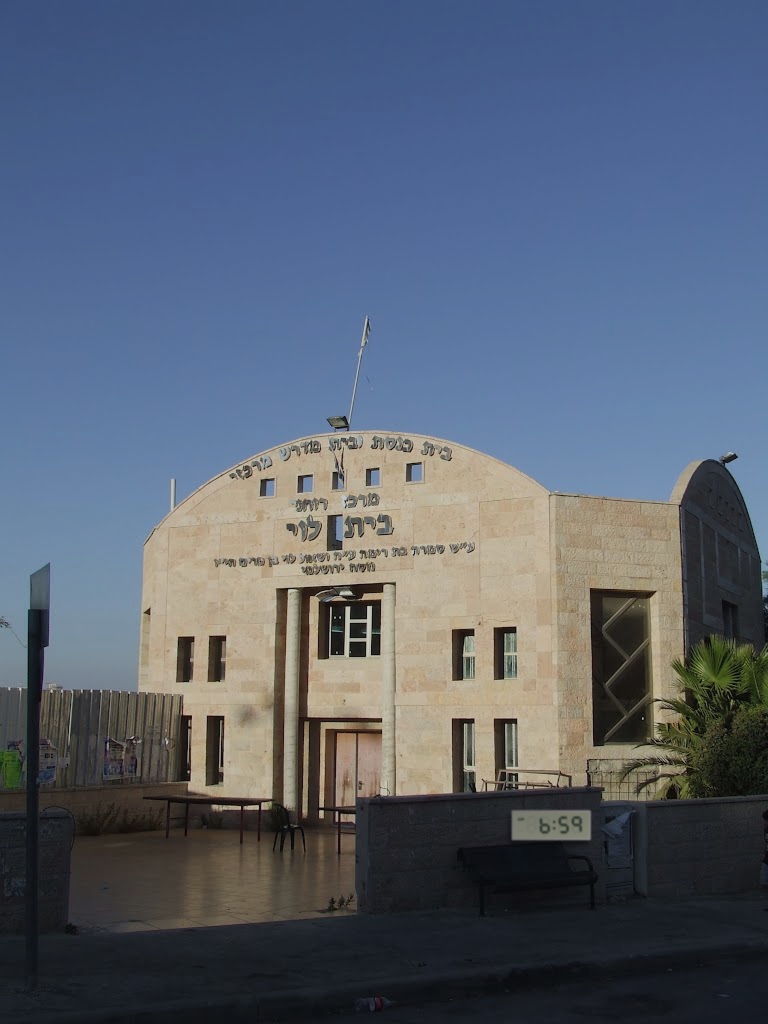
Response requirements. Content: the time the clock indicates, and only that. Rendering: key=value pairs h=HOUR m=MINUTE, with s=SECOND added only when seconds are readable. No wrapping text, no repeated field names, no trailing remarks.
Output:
h=6 m=59
